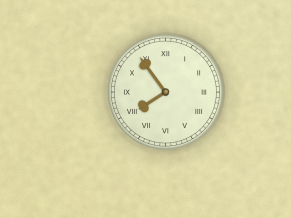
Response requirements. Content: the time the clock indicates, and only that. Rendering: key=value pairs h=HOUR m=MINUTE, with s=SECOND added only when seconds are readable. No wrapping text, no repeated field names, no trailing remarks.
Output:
h=7 m=54
